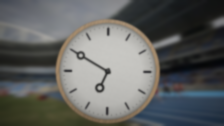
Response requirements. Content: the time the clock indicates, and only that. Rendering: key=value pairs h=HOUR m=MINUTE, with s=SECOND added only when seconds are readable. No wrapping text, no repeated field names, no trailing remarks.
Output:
h=6 m=50
